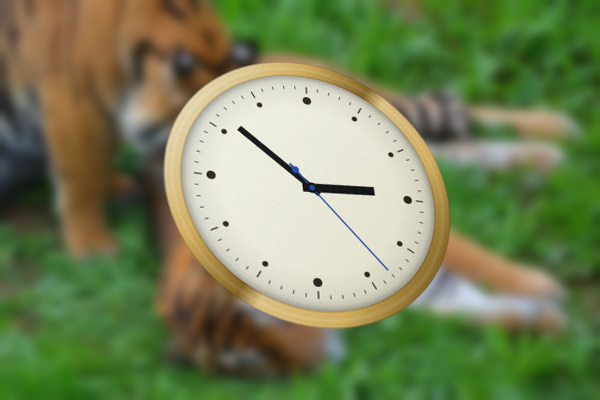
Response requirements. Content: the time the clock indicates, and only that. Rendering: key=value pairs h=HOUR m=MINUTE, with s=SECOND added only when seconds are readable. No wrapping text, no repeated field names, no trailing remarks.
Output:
h=2 m=51 s=23
